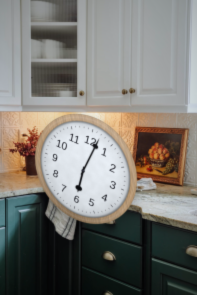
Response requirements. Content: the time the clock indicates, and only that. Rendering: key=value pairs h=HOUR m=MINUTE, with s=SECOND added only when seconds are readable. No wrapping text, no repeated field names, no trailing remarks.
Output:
h=6 m=2
